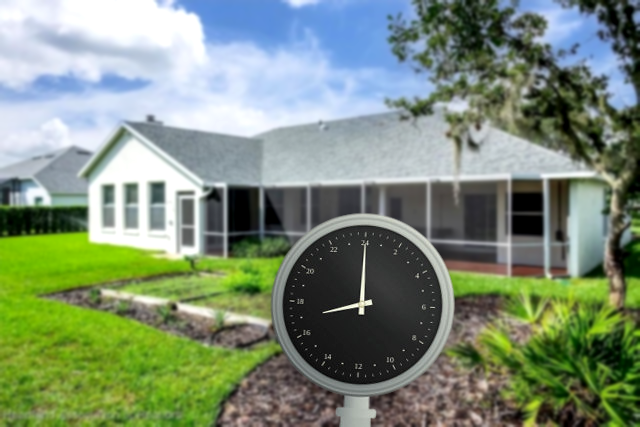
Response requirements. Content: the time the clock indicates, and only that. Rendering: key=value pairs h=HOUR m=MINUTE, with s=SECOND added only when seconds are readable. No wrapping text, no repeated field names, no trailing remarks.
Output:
h=17 m=0
